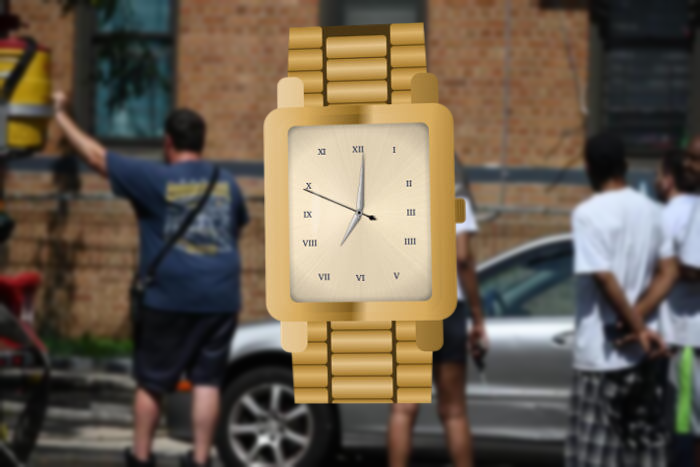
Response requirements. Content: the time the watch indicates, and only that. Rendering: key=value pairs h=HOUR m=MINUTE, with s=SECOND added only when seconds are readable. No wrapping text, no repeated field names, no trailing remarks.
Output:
h=7 m=0 s=49
